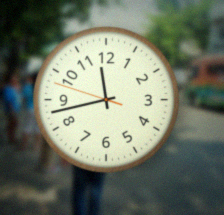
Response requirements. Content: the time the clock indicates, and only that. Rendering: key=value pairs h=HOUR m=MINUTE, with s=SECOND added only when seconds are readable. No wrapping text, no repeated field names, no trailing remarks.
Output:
h=11 m=42 s=48
